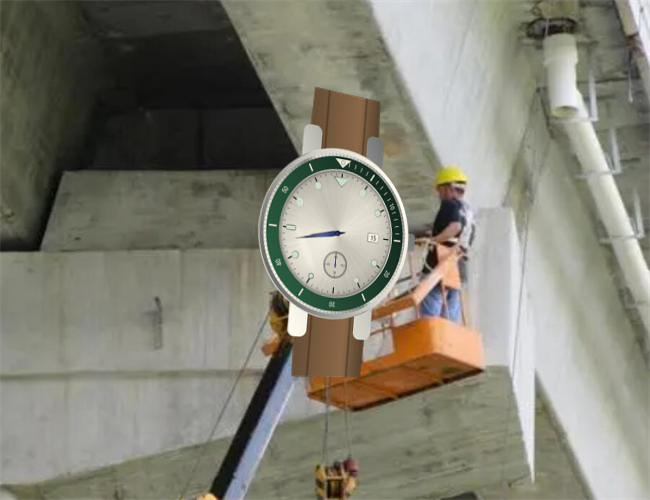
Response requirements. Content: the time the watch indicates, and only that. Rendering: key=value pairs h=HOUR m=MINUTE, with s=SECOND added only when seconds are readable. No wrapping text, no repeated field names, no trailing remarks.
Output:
h=8 m=43
